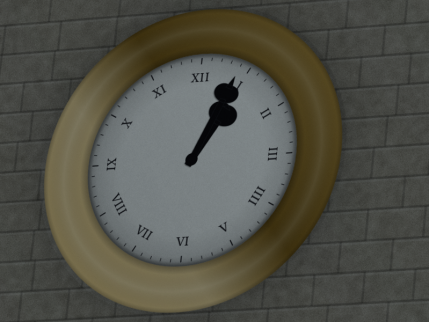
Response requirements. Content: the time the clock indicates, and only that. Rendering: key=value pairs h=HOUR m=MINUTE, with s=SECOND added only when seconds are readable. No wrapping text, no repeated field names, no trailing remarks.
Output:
h=1 m=4
